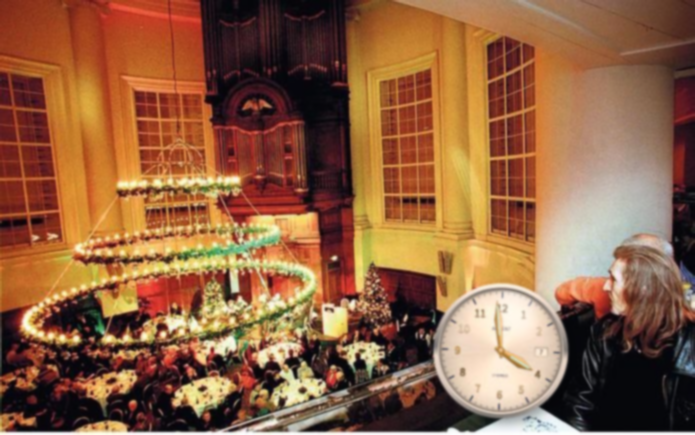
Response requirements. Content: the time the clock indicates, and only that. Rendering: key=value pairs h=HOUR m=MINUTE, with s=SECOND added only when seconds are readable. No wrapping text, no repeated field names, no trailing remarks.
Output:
h=3 m=59
